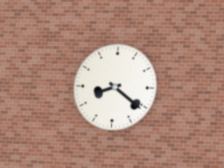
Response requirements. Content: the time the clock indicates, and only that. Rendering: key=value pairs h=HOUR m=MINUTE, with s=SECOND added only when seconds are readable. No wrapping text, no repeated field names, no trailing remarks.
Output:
h=8 m=21
